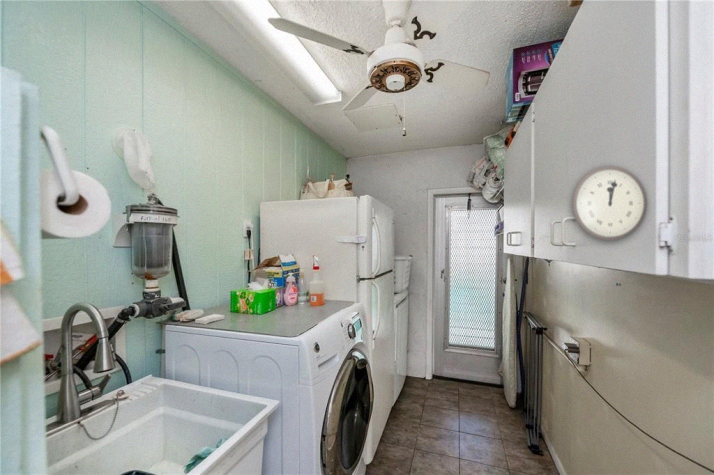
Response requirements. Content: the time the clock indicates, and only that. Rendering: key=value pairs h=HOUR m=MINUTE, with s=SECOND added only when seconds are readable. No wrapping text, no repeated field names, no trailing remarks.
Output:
h=12 m=2
